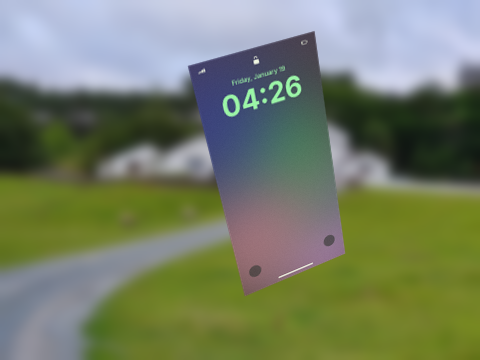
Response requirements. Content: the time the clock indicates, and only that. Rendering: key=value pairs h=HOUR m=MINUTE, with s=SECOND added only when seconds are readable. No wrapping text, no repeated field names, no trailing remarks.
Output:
h=4 m=26
